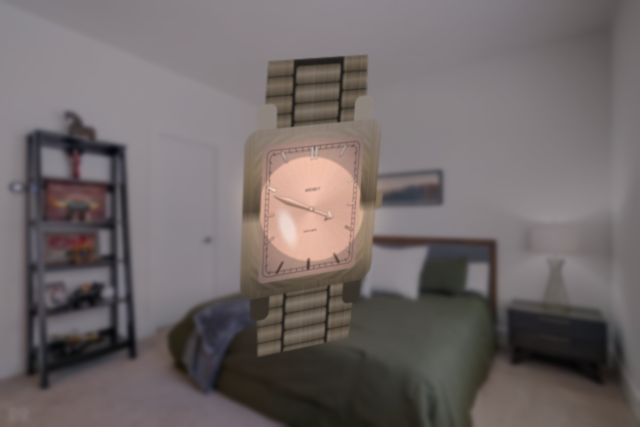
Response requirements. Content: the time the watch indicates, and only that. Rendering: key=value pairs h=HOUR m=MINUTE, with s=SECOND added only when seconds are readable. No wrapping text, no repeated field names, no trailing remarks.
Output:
h=3 m=49
